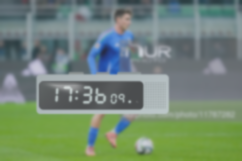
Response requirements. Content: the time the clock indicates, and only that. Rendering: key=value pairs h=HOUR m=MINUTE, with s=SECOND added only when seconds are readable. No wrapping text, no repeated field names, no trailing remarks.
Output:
h=17 m=36
